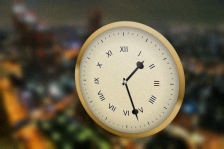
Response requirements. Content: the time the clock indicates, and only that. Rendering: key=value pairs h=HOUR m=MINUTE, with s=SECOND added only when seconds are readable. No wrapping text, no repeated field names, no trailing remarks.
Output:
h=1 m=27
